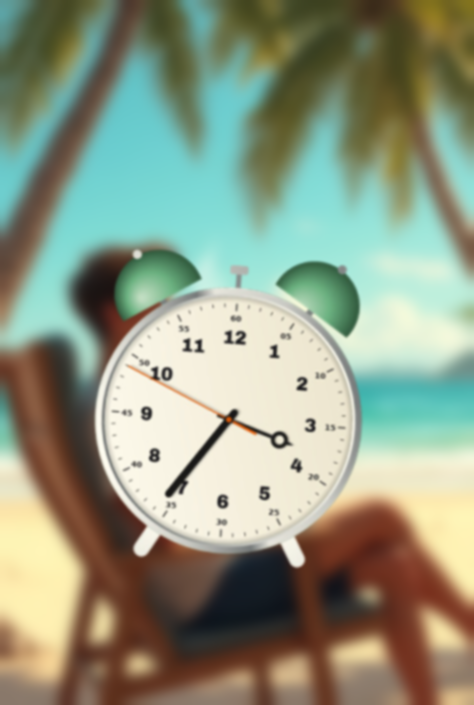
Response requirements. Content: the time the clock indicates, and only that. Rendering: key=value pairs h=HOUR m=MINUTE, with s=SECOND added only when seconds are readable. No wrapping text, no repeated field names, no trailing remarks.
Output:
h=3 m=35 s=49
